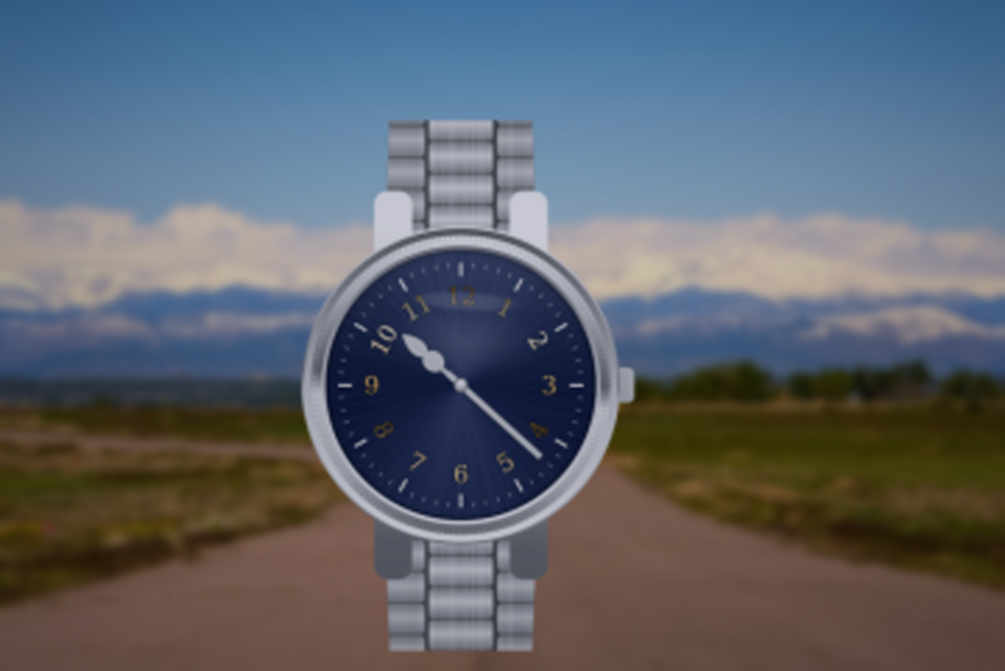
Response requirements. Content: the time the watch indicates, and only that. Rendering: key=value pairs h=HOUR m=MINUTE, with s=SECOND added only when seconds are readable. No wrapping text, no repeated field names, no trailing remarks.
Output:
h=10 m=22
